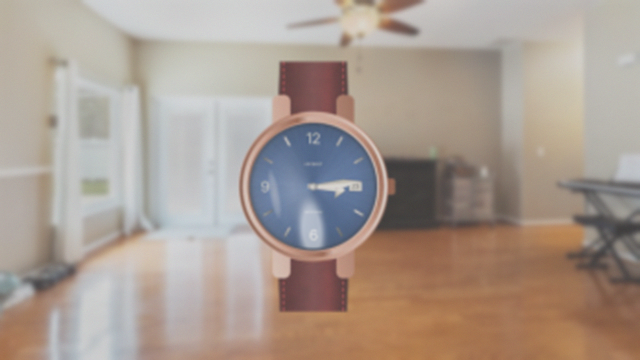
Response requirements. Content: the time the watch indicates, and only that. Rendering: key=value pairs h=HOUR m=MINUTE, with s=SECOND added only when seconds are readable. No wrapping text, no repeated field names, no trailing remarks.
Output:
h=3 m=14
